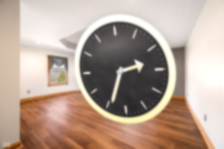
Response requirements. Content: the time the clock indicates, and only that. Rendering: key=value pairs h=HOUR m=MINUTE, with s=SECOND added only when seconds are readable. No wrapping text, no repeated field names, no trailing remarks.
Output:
h=2 m=34
